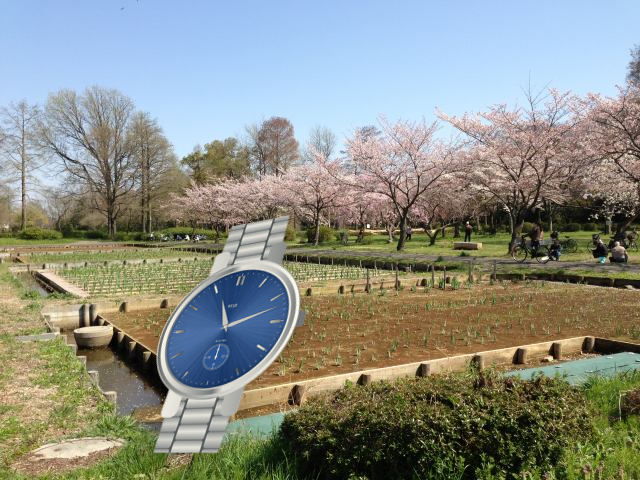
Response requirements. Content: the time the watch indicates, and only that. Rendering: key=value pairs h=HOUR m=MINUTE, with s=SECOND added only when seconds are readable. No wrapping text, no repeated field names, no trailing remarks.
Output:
h=11 m=12
